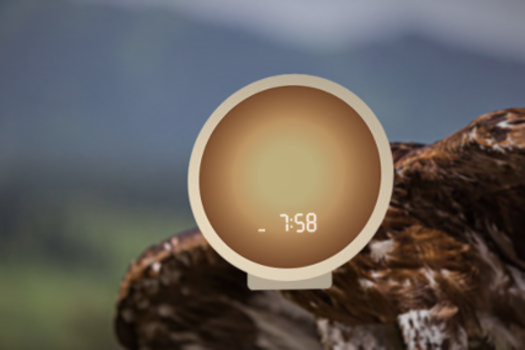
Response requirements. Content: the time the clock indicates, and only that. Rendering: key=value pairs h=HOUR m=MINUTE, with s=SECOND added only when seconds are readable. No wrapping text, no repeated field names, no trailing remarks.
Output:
h=7 m=58
